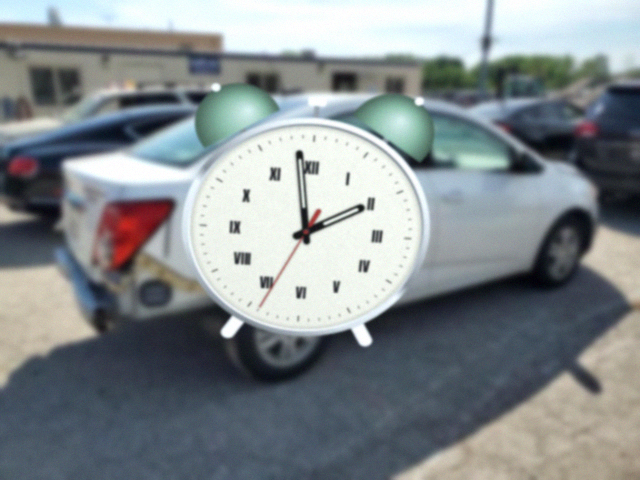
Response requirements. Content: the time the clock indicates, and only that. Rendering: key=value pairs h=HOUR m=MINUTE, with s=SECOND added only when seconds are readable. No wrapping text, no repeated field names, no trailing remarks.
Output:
h=1 m=58 s=34
